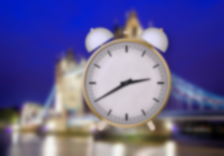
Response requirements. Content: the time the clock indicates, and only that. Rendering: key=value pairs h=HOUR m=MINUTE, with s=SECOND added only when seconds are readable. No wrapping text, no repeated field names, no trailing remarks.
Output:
h=2 m=40
